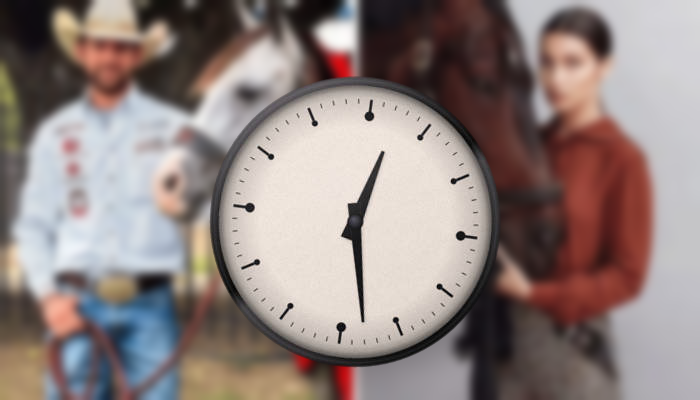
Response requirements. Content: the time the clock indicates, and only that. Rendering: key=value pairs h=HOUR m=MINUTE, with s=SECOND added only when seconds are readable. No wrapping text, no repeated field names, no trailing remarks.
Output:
h=12 m=28
